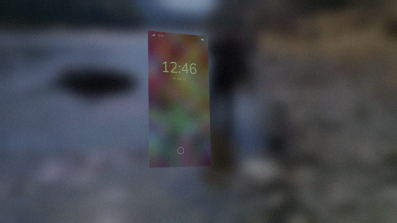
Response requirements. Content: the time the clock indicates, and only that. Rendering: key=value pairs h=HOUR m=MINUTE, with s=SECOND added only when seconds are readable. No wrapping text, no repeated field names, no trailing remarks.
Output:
h=12 m=46
